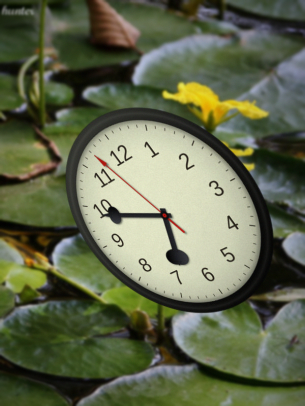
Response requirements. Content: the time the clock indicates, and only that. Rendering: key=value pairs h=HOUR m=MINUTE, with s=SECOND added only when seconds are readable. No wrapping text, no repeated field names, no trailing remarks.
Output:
h=6 m=48 s=57
